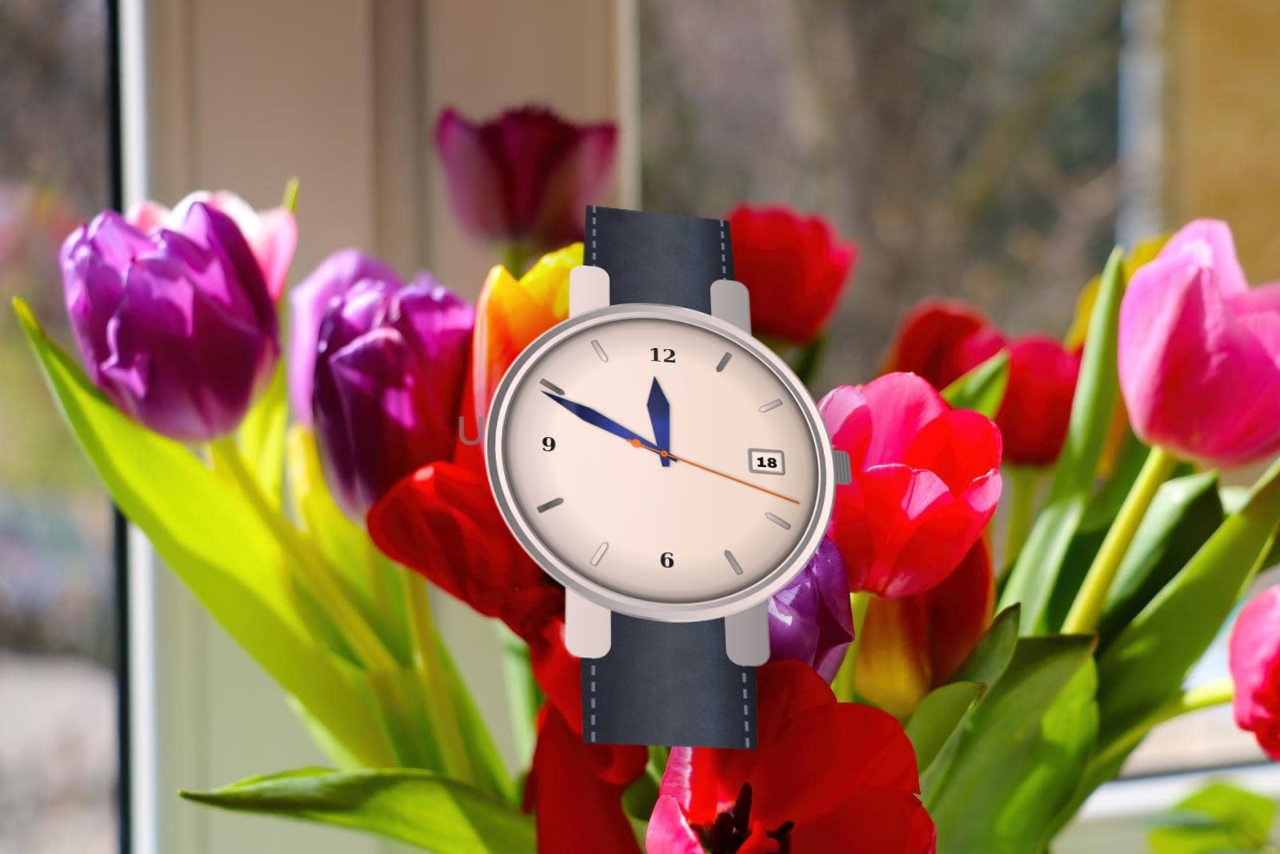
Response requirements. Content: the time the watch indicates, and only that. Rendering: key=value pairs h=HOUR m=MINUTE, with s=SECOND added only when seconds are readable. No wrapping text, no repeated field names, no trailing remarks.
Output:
h=11 m=49 s=18
